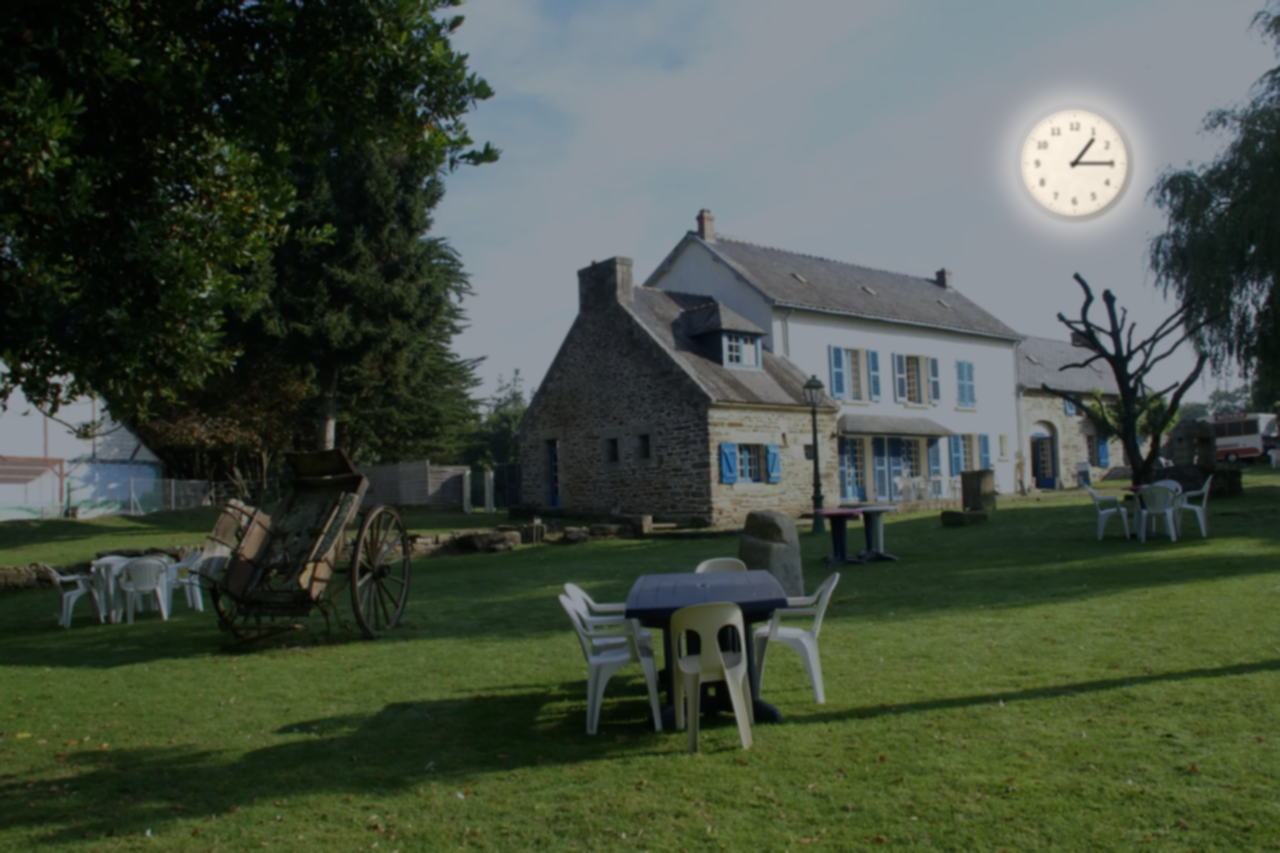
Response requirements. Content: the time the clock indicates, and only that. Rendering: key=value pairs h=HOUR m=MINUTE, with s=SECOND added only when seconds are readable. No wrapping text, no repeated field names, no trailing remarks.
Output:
h=1 m=15
